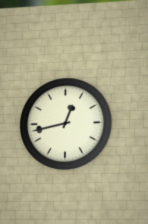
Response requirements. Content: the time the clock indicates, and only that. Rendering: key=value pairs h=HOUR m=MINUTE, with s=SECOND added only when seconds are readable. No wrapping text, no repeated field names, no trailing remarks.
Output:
h=12 m=43
